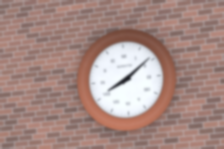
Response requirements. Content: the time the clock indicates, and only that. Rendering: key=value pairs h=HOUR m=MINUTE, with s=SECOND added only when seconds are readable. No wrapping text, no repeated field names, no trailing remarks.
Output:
h=8 m=9
